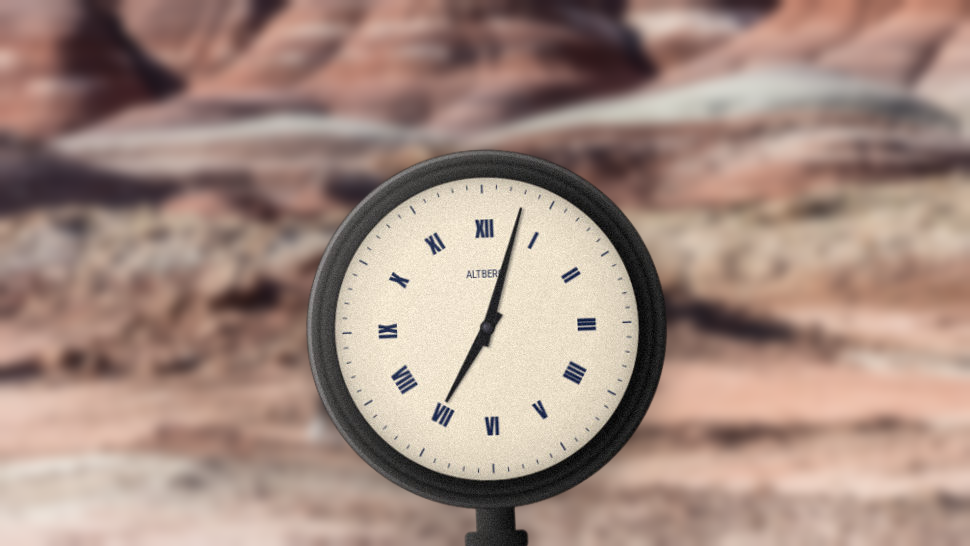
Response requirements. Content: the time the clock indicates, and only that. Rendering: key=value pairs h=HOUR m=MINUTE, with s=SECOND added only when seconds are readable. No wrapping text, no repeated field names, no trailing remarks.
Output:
h=7 m=3
